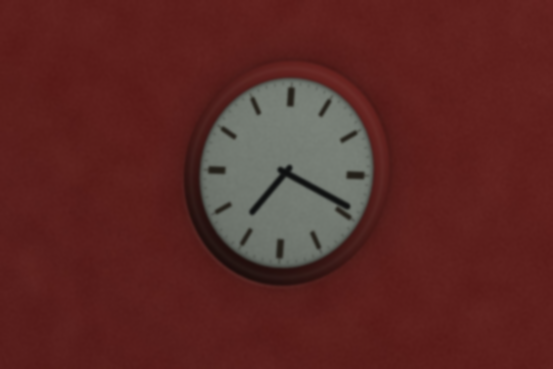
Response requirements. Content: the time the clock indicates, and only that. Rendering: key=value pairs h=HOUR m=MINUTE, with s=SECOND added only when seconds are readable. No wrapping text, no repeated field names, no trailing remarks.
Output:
h=7 m=19
